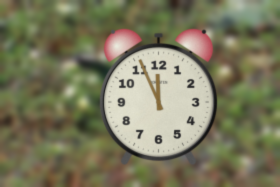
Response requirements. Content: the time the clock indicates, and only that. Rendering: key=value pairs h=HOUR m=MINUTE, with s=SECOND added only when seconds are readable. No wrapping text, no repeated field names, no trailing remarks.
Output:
h=11 m=56
